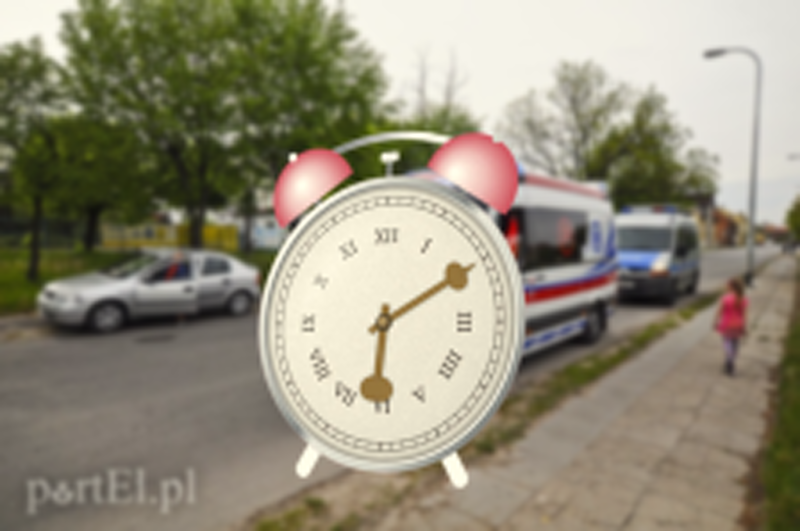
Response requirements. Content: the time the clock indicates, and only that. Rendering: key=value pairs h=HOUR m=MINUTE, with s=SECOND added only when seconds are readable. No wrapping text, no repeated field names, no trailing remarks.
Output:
h=6 m=10
